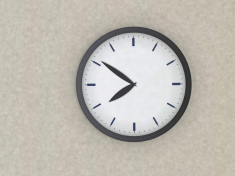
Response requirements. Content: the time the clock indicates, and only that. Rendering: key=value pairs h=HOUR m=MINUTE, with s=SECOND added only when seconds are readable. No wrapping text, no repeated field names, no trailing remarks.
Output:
h=7 m=51
